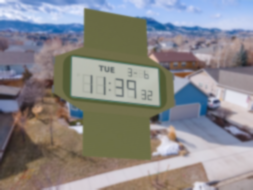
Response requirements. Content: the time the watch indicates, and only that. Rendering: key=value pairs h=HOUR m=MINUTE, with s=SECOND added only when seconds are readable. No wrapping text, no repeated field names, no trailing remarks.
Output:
h=11 m=39
